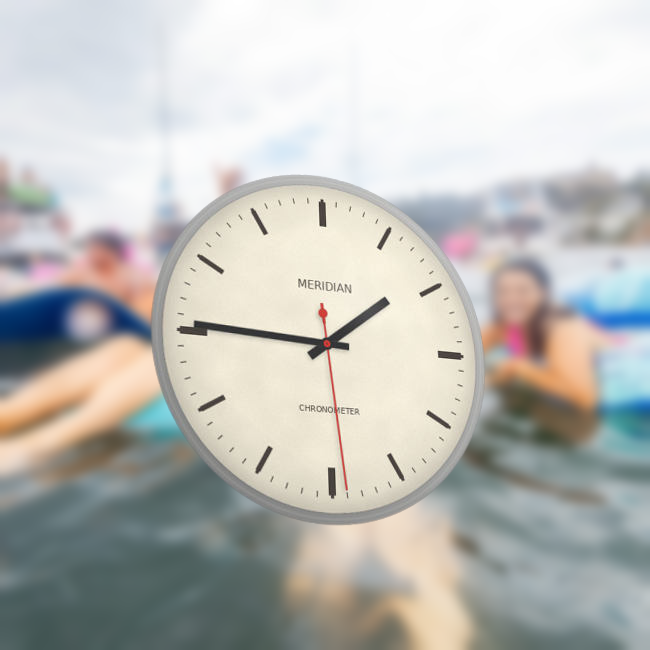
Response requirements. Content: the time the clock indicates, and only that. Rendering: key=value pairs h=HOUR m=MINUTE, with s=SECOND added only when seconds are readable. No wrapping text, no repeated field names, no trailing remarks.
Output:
h=1 m=45 s=29
